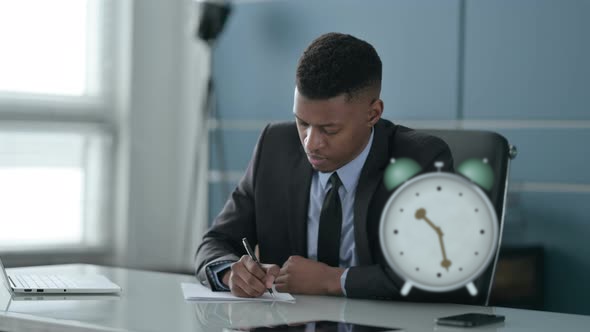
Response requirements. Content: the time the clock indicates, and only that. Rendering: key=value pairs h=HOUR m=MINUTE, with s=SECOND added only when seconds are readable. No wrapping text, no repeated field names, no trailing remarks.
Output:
h=10 m=28
